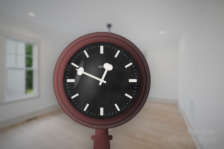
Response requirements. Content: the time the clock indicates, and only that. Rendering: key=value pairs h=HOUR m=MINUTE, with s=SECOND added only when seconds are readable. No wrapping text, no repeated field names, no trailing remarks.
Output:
h=12 m=49
